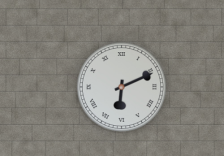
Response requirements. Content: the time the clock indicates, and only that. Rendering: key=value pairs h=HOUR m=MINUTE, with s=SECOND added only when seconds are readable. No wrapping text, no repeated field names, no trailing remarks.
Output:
h=6 m=11
